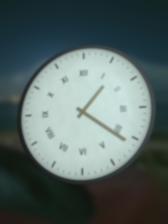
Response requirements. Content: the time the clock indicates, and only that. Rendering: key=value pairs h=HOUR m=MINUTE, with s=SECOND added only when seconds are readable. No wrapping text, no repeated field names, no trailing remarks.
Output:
h=1 m=21
